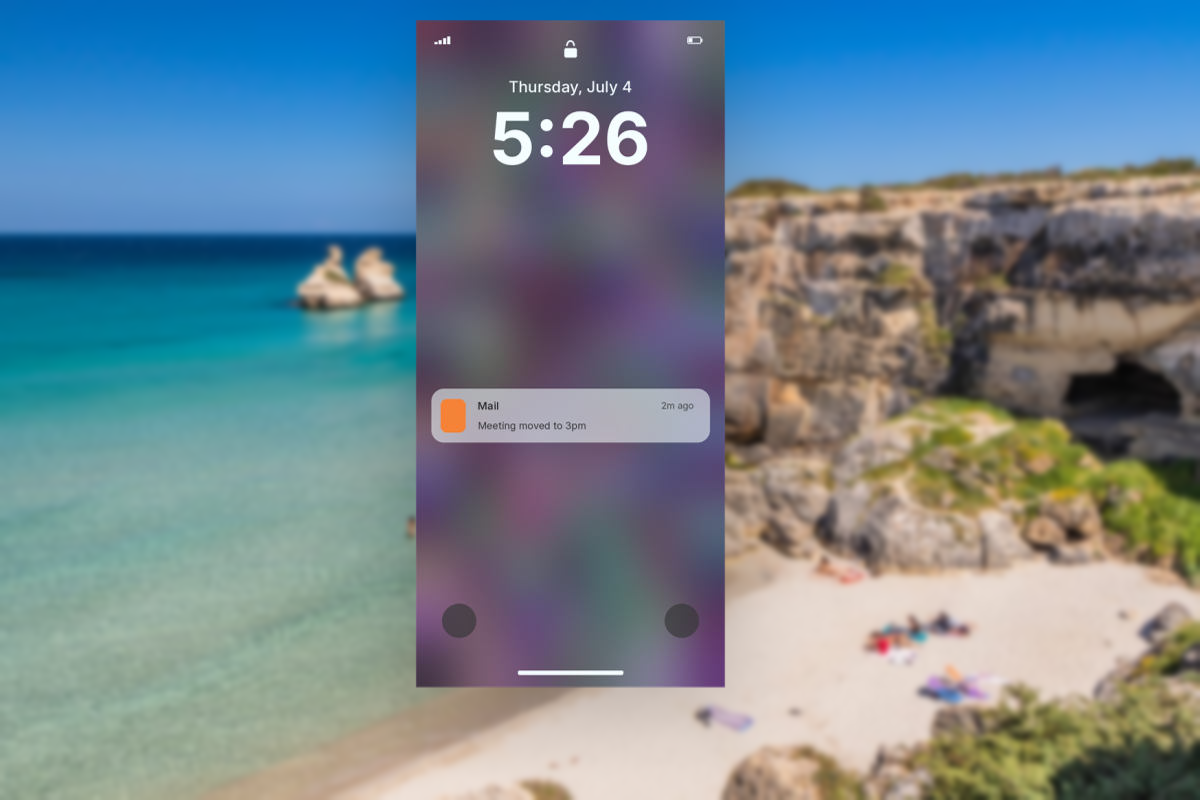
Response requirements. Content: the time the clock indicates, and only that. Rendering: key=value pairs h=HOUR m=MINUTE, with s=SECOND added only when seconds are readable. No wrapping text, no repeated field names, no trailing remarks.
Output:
h=5 m=26
